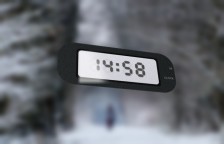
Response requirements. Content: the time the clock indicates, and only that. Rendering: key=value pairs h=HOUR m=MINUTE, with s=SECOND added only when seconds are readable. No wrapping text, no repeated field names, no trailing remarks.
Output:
h=14 m=58
